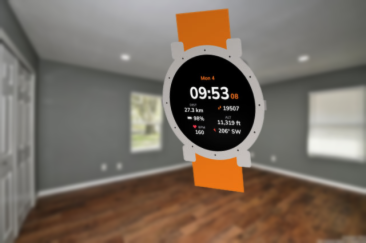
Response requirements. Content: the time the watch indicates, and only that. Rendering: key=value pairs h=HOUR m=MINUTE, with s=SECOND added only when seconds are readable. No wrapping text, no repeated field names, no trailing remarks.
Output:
h=9 m=53
